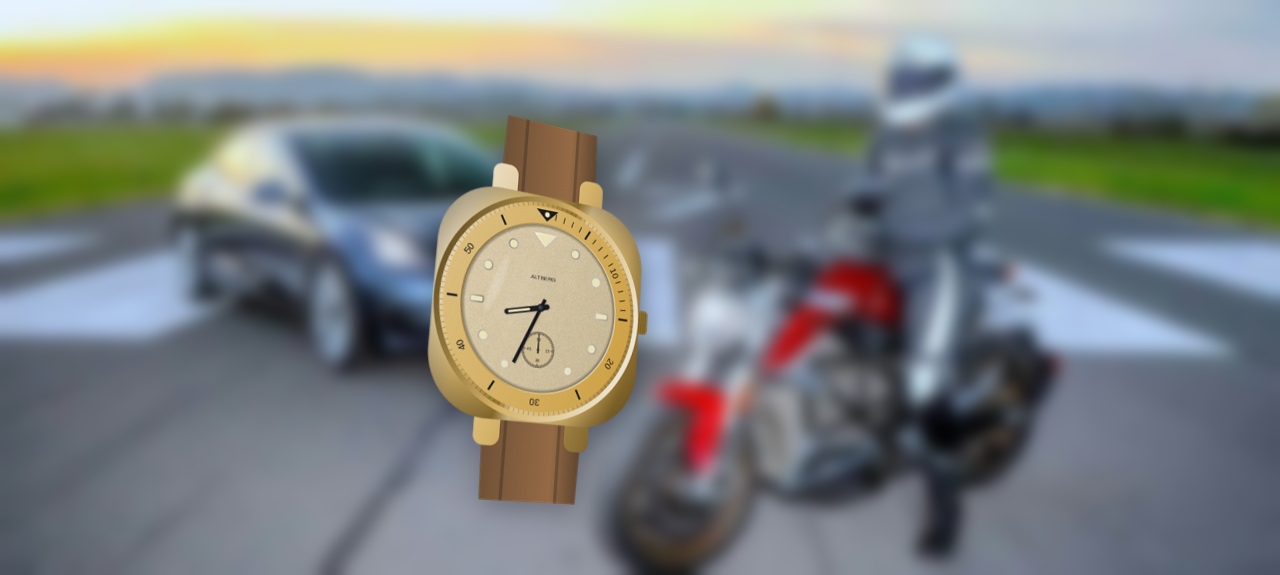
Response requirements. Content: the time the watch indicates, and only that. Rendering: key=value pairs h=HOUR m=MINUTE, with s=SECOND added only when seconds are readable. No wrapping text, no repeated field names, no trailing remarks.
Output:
h=8 m=34
